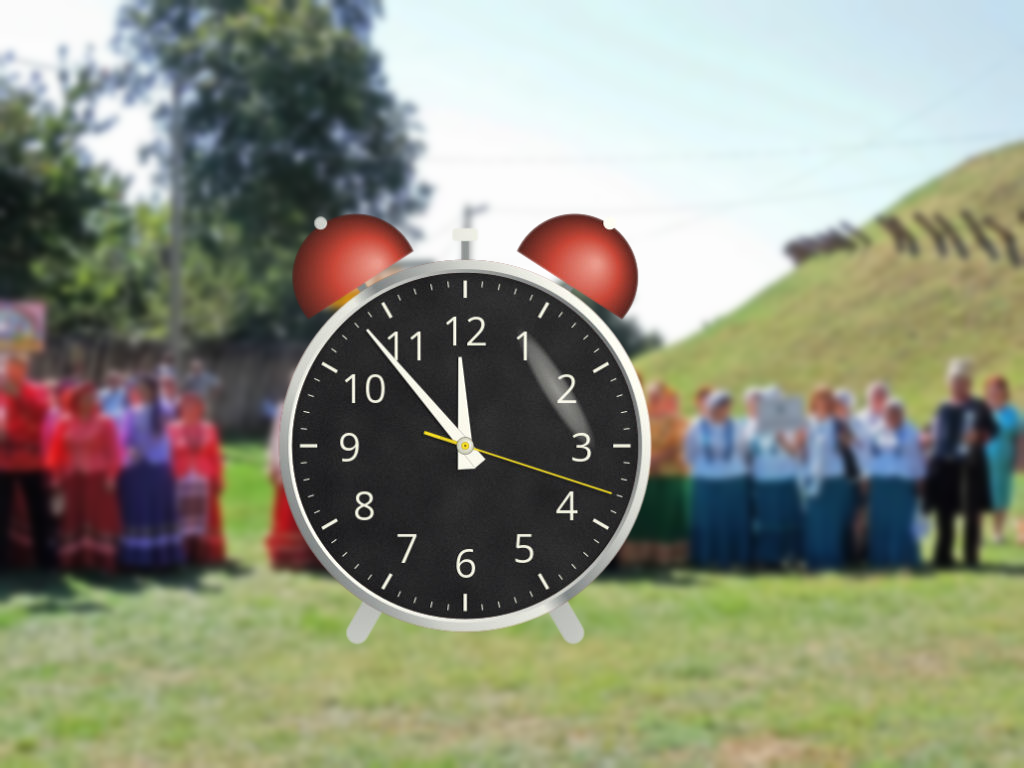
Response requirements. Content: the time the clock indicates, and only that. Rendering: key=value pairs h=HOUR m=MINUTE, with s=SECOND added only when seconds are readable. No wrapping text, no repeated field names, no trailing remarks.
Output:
h=11 m=53 s=18
